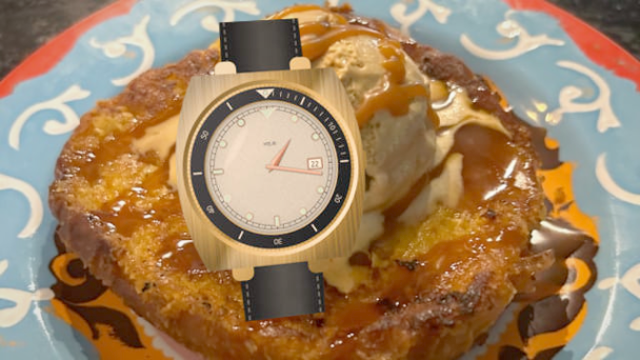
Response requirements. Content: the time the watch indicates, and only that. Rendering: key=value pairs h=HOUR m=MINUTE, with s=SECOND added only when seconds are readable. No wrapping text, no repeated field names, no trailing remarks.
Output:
h=1 m=17
